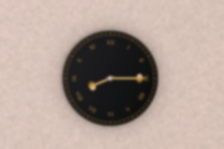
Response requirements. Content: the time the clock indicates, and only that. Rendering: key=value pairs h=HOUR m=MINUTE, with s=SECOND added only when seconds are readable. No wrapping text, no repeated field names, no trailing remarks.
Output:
h=8 m=15
